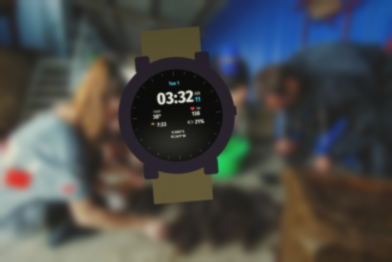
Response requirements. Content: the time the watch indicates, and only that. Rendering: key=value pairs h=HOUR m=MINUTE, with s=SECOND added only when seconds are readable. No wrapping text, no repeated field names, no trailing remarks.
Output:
h=3 m=32
